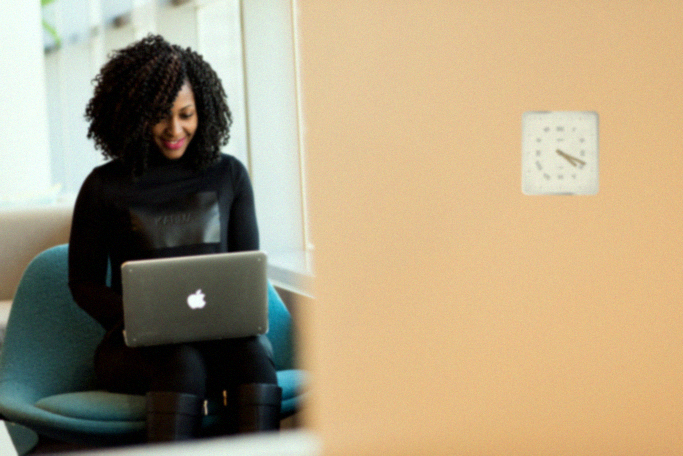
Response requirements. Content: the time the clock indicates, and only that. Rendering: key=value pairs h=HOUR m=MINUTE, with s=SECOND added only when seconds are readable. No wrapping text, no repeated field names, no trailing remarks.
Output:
h=4 m=19
